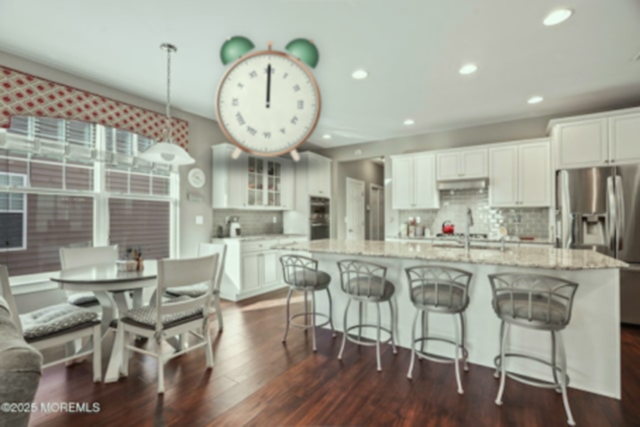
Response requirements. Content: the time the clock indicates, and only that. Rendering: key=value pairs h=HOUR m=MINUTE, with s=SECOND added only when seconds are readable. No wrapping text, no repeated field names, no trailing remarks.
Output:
h=12 m=0
